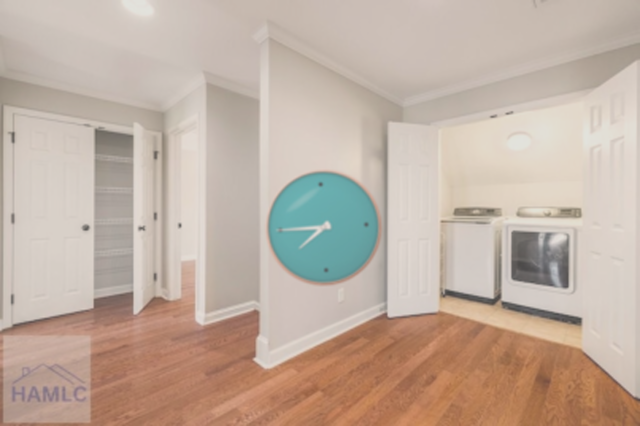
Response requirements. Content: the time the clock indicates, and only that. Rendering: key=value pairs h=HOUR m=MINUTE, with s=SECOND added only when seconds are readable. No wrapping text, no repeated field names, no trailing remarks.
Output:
h=7 m=45
